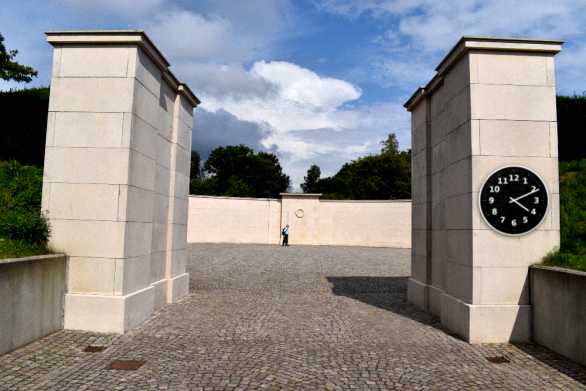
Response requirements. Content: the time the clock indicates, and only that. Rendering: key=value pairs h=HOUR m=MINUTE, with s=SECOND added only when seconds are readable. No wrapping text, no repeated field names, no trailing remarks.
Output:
h=4 m=11
